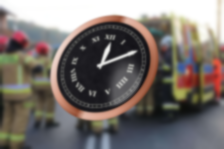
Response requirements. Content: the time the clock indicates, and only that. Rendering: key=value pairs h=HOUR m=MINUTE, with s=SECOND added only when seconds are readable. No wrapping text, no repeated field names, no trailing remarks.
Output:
h=12 m=10
